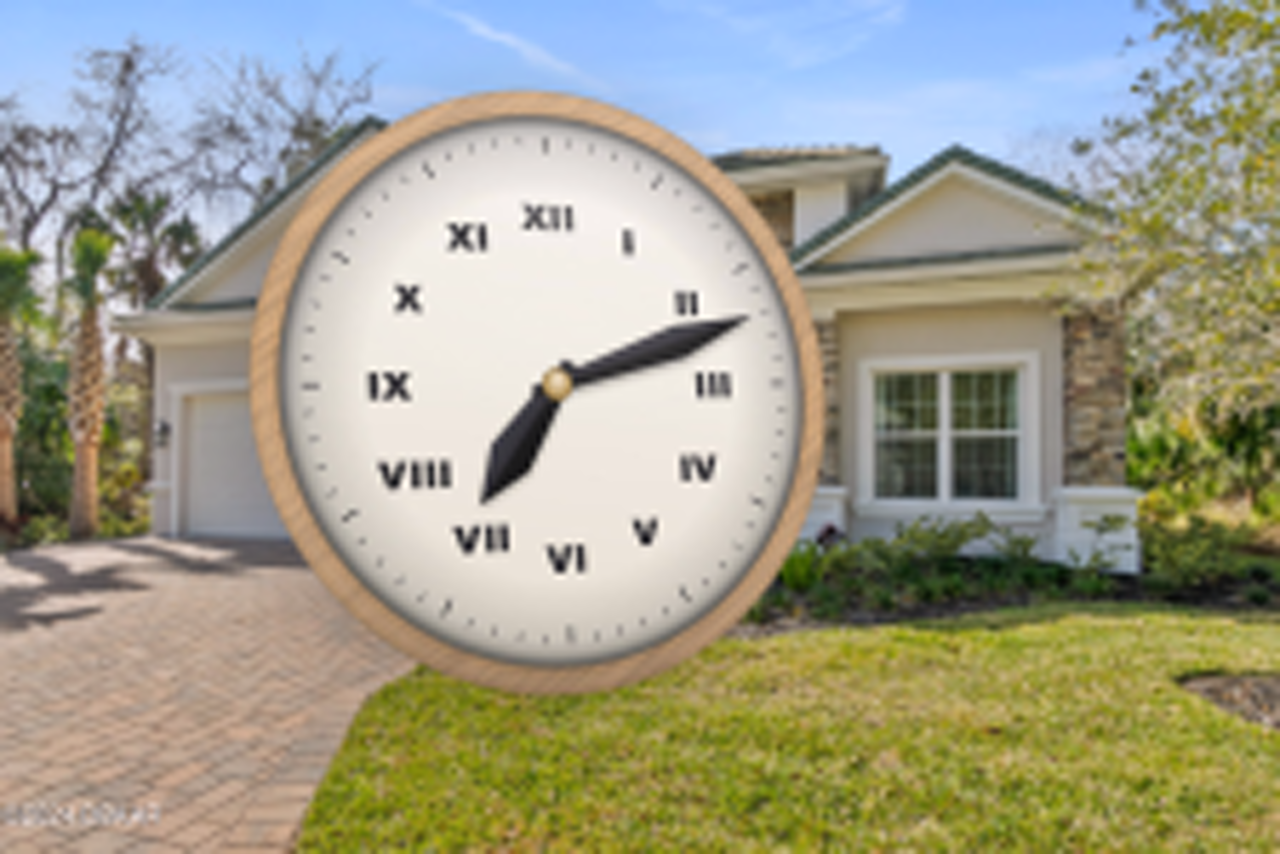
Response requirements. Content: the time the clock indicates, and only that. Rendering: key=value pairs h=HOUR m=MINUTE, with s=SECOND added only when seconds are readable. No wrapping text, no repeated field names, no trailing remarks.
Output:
h=7 m=12
